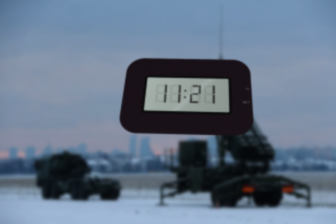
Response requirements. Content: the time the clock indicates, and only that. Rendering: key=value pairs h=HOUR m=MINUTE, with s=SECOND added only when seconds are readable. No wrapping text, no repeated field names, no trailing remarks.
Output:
h=11 m=21
